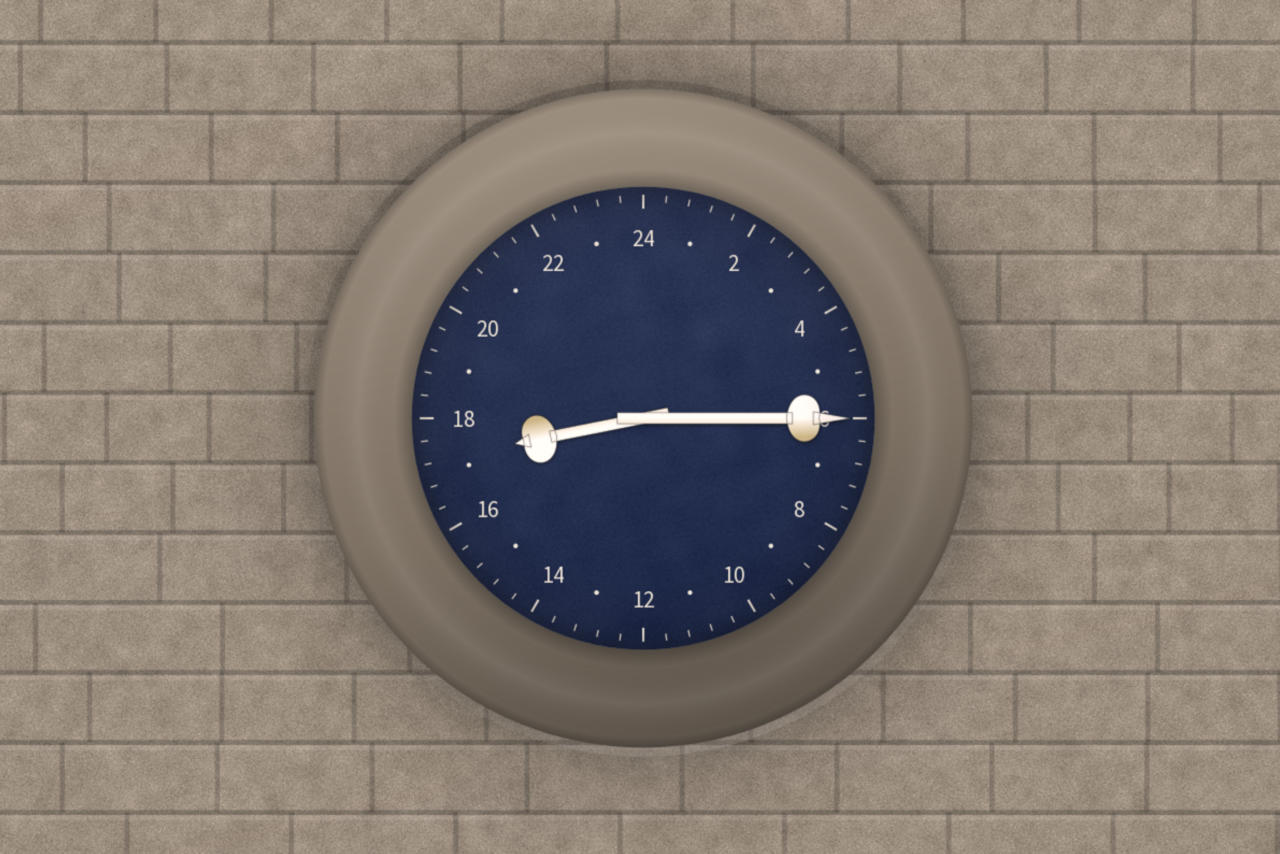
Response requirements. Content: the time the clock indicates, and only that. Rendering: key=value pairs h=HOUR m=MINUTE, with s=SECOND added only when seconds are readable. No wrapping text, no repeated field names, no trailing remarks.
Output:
h=17 m=15
